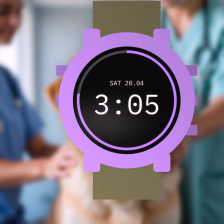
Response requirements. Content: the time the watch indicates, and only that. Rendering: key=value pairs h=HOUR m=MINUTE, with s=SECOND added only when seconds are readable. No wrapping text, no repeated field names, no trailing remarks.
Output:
h=3 m=5
